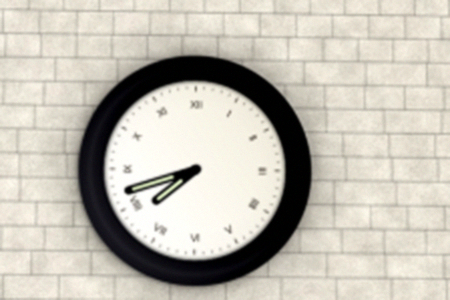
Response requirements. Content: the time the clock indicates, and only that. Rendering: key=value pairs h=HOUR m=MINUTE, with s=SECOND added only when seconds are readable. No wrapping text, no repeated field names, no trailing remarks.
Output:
h=7 m=42
